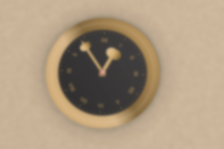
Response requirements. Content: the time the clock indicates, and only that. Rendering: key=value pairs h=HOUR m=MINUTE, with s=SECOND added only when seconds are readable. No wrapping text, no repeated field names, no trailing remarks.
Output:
h=12 m=54
